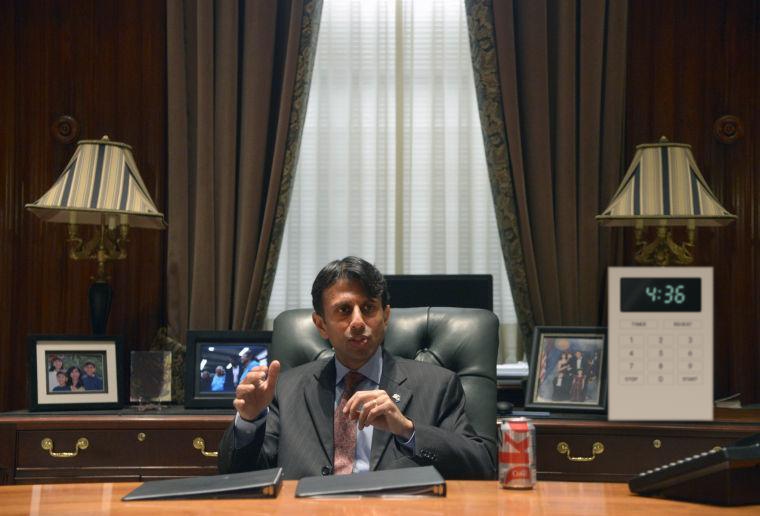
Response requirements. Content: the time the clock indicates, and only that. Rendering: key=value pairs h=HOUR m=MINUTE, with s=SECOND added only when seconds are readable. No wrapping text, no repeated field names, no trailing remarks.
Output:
h=4 m=36
